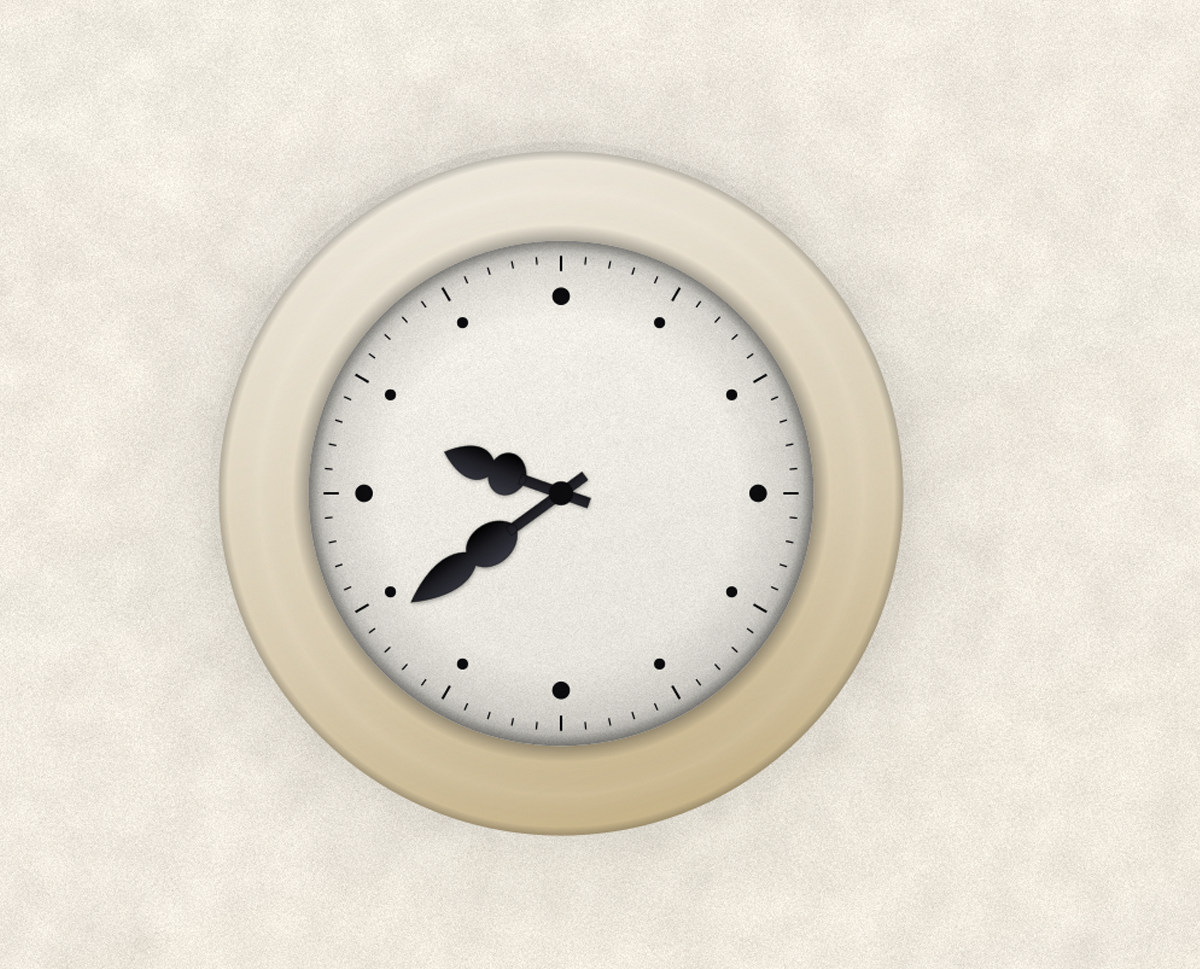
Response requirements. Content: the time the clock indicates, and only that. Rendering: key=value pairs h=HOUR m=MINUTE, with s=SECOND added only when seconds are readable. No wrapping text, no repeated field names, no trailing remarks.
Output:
h=9 m=39
